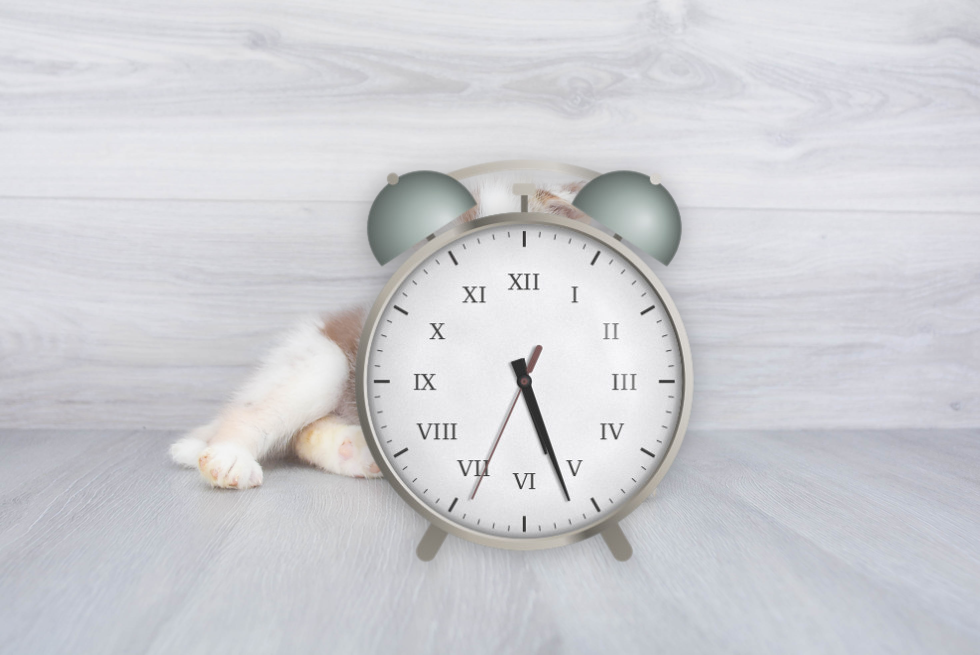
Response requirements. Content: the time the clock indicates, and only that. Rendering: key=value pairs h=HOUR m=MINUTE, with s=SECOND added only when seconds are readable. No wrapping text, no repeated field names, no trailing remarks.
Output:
h=5 m=26 s=34
